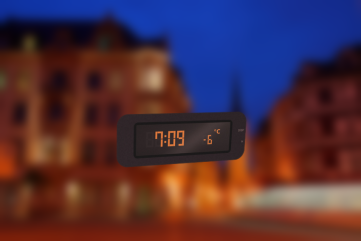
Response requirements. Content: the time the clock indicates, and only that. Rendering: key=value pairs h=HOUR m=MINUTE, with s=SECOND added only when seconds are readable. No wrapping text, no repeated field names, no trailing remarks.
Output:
h=7 m=9
